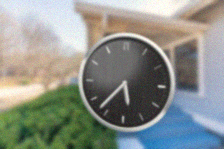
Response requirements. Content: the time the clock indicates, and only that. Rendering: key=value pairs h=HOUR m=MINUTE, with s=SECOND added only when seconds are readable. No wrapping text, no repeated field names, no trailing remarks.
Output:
h=5 m=37
